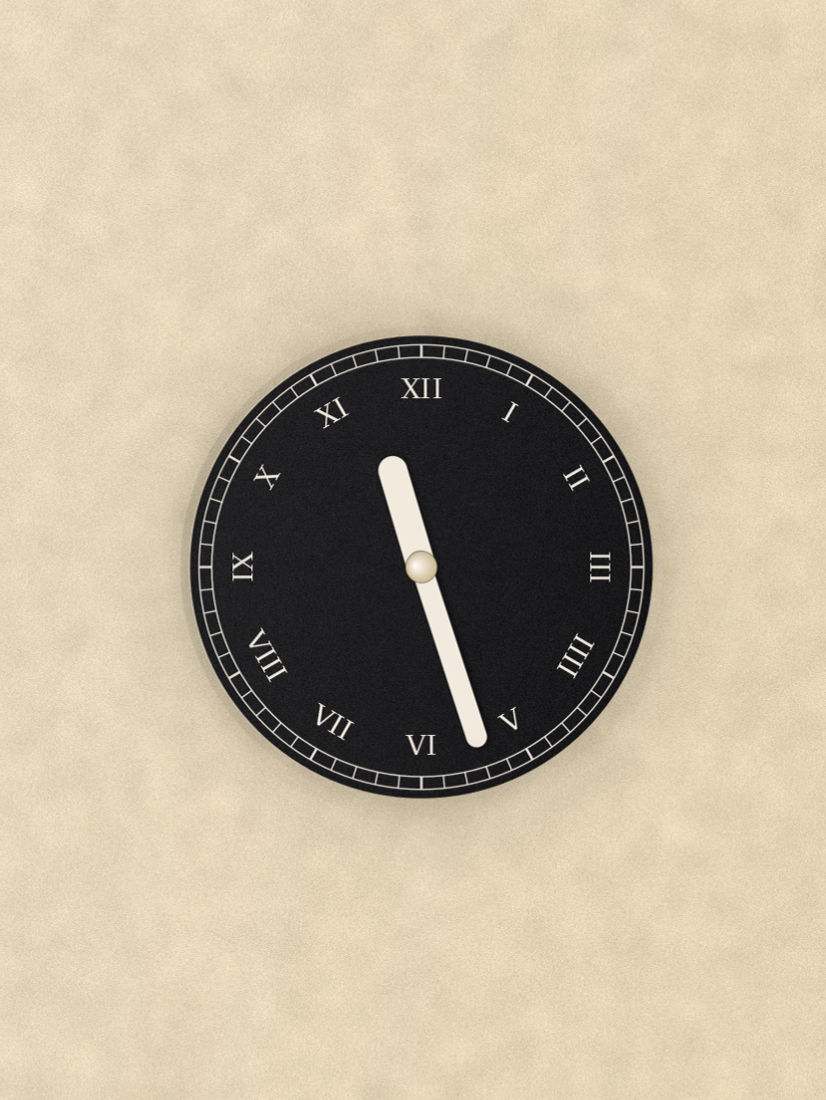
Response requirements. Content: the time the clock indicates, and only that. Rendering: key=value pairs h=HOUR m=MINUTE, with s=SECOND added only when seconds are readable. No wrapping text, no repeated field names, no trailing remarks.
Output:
h=11 m=27
